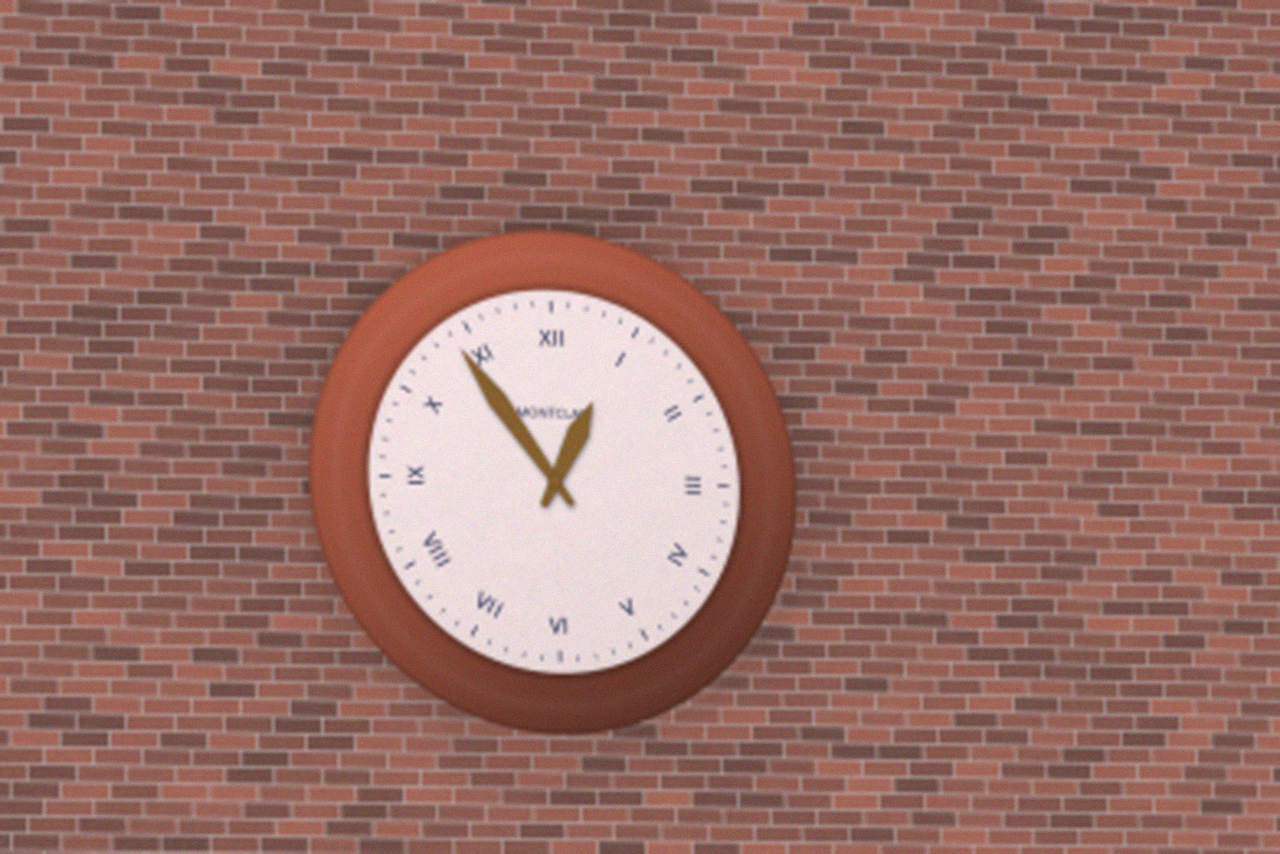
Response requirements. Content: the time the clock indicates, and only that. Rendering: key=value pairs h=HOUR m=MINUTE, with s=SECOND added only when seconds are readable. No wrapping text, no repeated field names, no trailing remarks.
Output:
h=12 m=54
